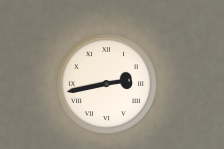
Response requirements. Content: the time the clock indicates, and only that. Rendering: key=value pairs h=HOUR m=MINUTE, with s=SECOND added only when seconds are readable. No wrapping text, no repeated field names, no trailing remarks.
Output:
h=2 m=43
